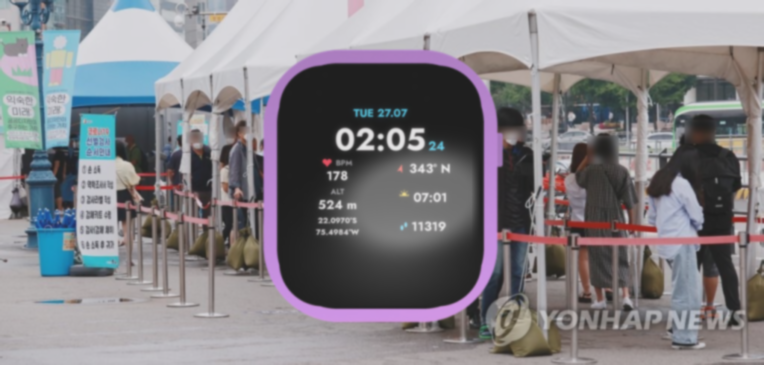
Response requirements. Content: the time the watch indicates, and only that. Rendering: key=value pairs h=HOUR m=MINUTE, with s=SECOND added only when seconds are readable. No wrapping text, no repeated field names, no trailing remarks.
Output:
h=2 m=5 s=24
